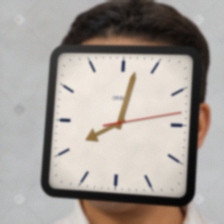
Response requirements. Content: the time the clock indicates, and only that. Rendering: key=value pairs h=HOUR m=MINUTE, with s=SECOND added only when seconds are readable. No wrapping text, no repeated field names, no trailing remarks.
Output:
h=8 m=2 s=13
